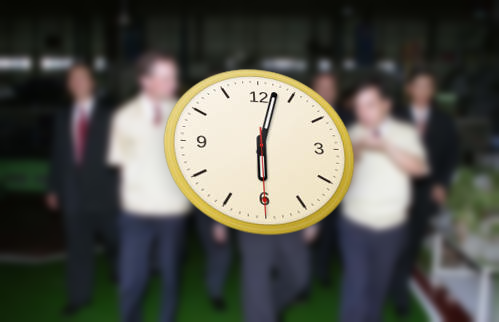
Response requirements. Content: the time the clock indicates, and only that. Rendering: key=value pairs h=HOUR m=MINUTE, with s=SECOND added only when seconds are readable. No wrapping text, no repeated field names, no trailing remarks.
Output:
h=6 m=2 s=30
